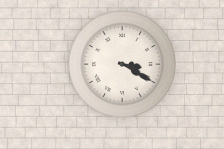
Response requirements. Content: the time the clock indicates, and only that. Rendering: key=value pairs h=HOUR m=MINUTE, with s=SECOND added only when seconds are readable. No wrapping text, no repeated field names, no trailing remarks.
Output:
h=3 m=20
